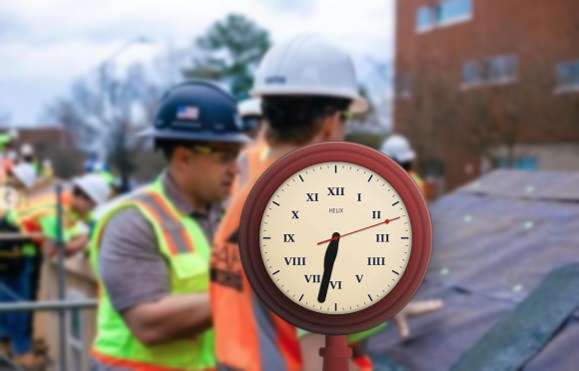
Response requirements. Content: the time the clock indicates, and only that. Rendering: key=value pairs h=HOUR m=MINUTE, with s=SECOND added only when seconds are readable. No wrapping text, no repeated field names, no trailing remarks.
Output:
h=6 m=32 s=12
